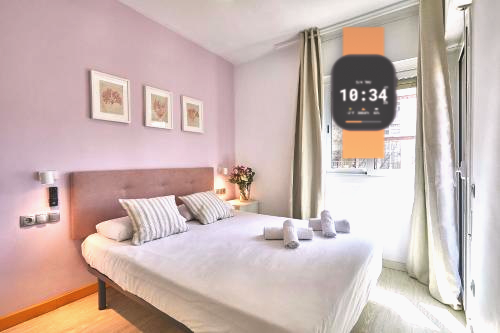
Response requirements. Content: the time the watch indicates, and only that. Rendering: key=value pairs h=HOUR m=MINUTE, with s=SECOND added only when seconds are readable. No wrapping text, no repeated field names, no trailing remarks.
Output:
h=10 m=34
